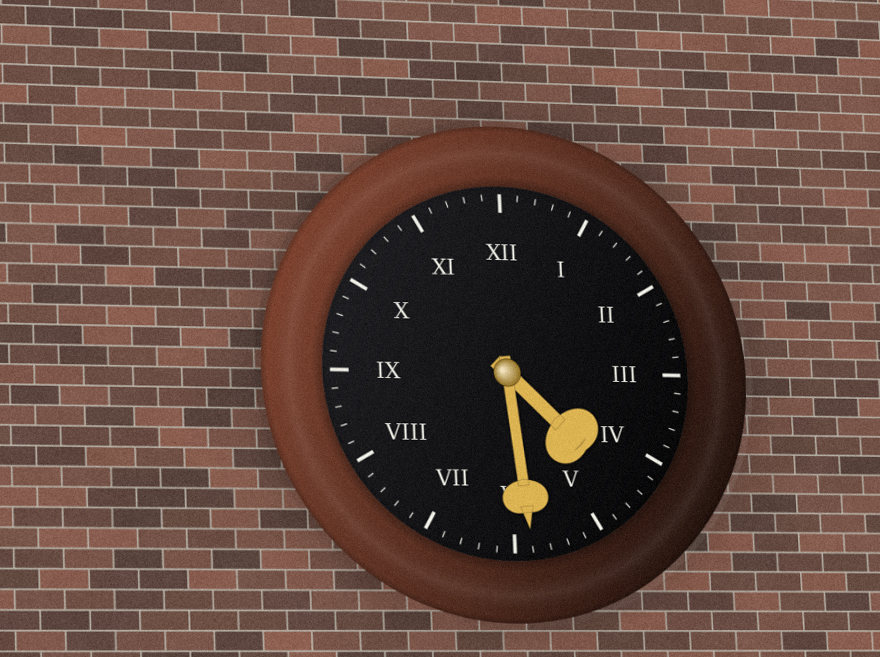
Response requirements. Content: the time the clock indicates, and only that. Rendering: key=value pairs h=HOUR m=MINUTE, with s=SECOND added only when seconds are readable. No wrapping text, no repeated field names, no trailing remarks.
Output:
h=4 m=29
